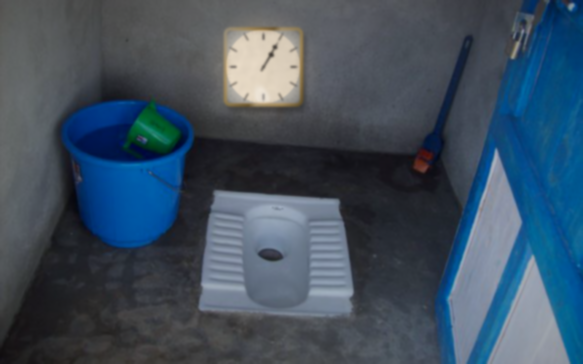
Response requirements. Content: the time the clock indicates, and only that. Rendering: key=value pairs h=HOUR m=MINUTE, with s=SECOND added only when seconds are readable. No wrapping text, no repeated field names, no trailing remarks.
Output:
h=1 m=5
